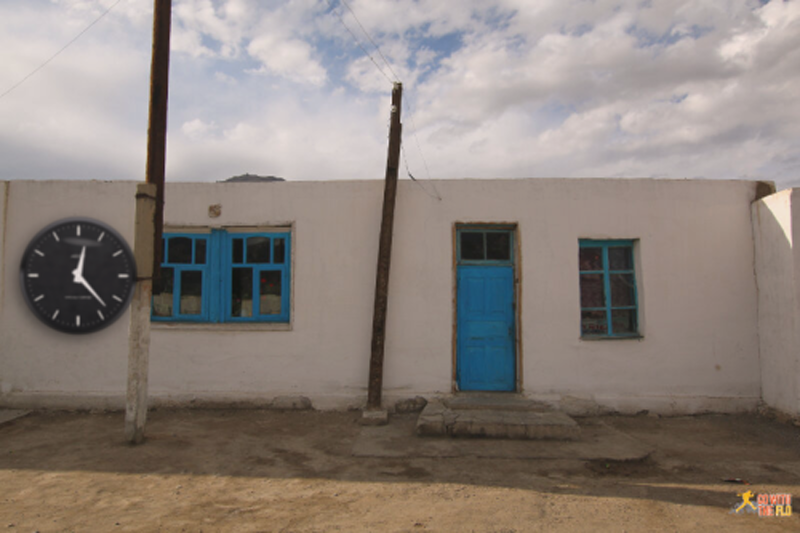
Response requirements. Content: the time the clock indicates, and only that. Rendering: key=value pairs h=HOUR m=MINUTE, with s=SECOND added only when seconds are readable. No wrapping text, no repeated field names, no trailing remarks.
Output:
h=12 m=23
